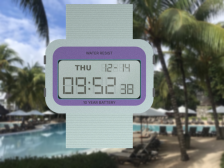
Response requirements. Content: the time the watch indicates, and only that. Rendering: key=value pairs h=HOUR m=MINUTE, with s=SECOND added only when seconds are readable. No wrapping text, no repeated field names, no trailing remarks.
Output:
h=9 m=52 s=38
